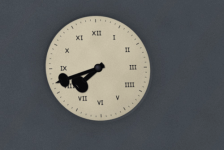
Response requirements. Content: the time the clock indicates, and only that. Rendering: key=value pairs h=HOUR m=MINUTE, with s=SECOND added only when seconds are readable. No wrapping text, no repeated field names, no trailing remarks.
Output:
h=7 m=42
